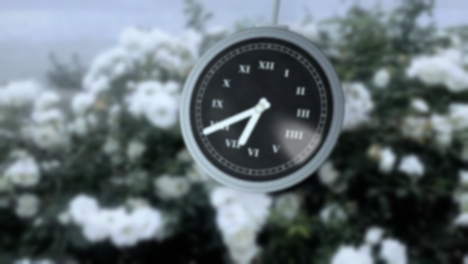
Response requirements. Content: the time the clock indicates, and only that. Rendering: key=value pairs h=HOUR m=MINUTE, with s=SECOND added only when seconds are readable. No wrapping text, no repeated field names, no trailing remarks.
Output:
h=6 m=40
